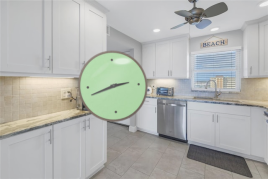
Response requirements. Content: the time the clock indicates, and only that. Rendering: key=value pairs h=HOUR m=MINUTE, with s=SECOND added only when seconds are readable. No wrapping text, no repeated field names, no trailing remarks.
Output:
h=2 m=42
